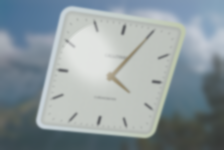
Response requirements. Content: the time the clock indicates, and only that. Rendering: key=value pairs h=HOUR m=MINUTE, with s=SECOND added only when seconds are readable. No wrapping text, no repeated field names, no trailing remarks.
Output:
h=4 m=5
